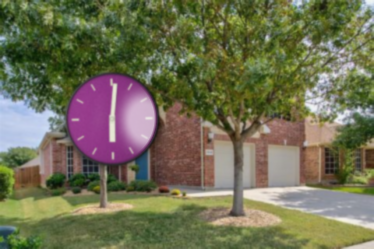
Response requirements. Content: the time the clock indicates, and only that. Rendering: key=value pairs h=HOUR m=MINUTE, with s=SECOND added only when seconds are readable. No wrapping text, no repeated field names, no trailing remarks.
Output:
h=6 m=1
